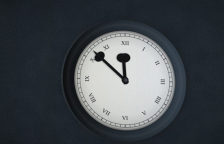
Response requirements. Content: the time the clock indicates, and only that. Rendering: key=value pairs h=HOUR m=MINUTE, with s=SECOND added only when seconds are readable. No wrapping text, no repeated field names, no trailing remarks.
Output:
h=11 m=52
